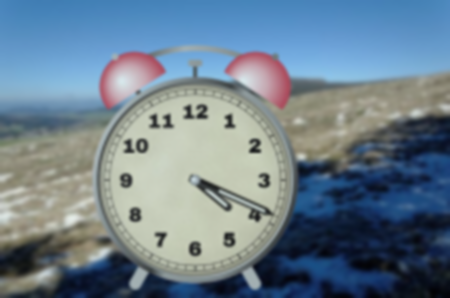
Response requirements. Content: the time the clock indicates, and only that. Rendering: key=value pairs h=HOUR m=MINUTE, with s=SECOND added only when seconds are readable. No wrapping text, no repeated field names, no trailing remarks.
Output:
h=4 m=19
